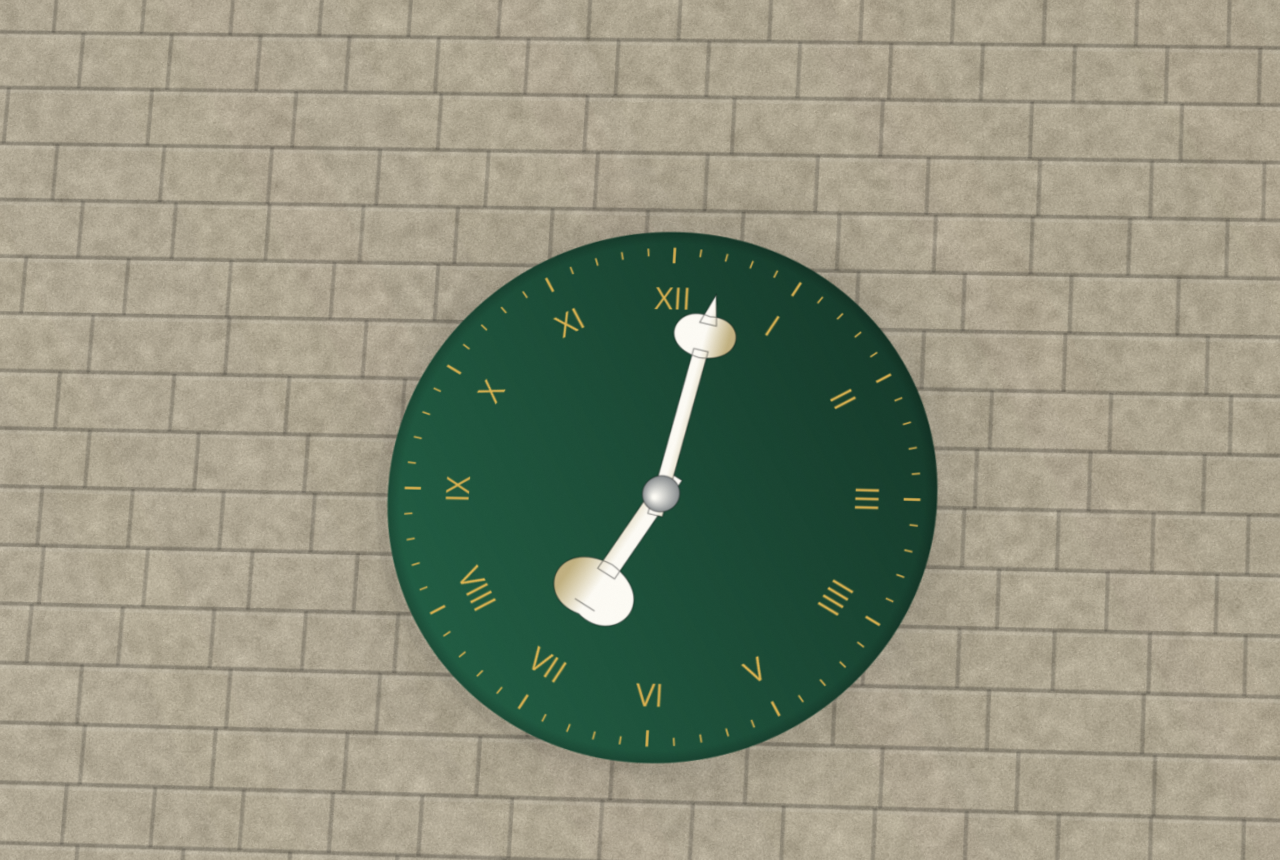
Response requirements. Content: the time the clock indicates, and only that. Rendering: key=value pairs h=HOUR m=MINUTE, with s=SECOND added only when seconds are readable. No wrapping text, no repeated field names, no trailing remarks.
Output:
h=7 m=2
